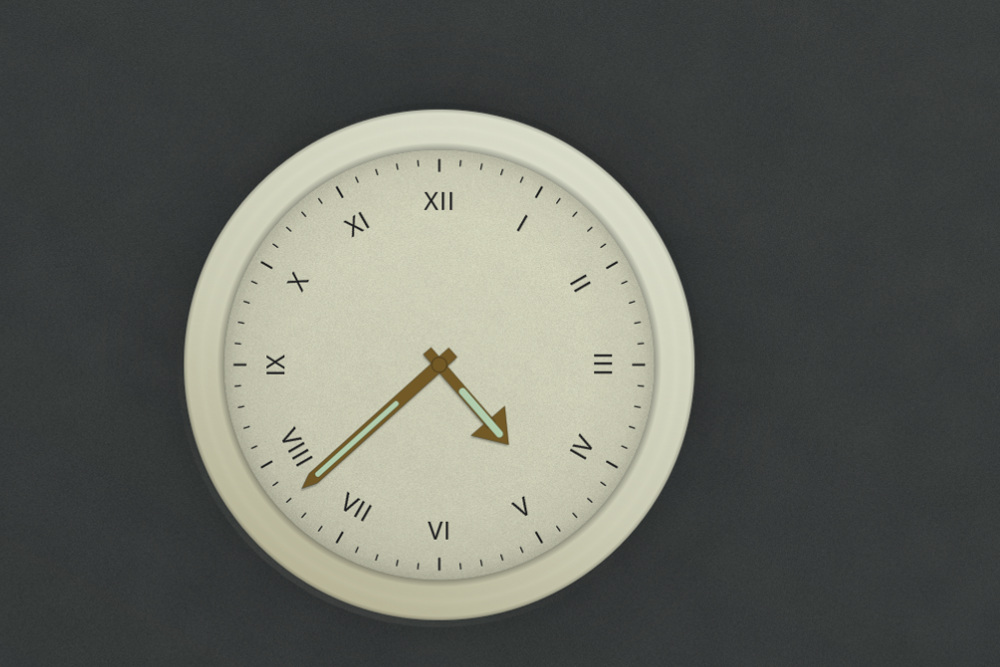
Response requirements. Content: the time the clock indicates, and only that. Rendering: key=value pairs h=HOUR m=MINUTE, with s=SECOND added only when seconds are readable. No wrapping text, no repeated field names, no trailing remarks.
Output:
h=4 m=38
